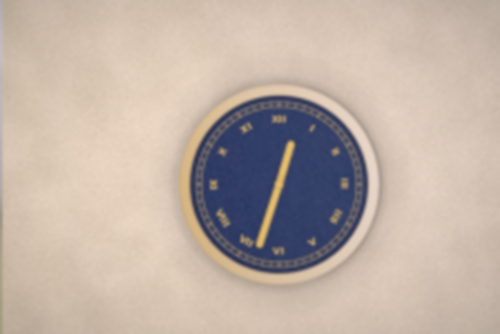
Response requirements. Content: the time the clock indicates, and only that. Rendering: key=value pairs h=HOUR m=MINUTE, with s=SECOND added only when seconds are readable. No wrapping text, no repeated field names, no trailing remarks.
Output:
h=12 m=33
